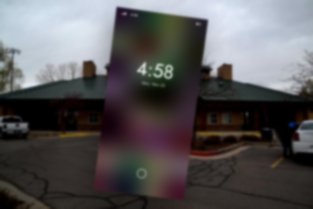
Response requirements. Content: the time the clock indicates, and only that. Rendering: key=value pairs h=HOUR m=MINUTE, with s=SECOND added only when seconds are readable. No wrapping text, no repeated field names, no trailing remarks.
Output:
h=4 m=58
